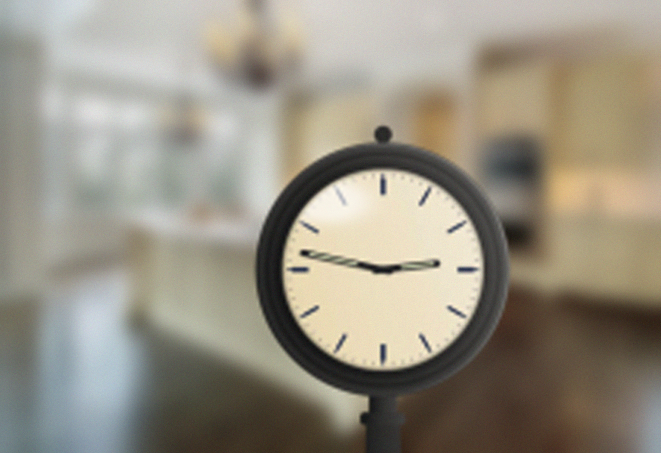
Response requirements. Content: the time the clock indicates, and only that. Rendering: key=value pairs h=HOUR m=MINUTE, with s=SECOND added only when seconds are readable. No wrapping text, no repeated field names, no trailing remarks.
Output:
h=2 m=47
